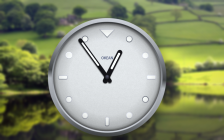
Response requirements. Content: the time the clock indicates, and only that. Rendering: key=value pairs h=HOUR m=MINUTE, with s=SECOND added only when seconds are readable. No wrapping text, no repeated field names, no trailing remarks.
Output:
h=12 m=54
